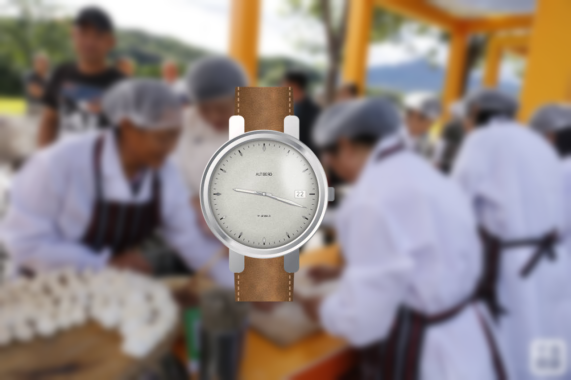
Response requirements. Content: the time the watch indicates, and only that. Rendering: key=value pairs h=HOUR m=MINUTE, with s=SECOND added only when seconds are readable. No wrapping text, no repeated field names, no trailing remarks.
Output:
h=9 m=18
